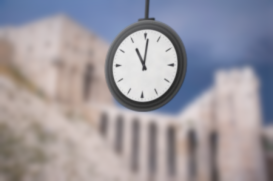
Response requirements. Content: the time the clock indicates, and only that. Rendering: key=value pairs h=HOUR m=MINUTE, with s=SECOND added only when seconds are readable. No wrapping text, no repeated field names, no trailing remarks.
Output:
h=11 m=1
